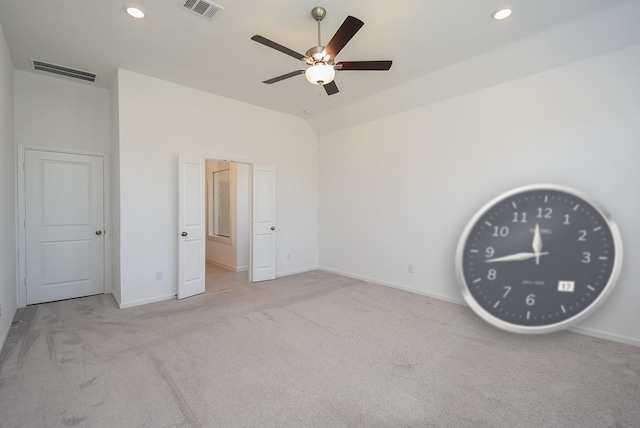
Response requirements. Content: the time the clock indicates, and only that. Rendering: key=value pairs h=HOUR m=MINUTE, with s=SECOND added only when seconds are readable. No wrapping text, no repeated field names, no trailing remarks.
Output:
h=11 m=43
